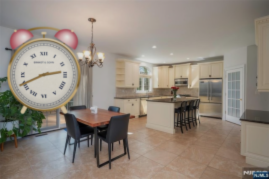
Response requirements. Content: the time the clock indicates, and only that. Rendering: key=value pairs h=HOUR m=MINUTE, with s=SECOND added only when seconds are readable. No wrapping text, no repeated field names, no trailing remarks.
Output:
h=2 m=41
